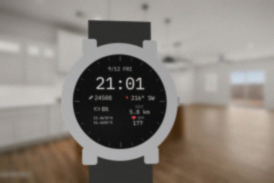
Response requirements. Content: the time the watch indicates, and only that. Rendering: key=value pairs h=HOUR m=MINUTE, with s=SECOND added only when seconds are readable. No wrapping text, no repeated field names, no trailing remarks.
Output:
h=21 m=1
